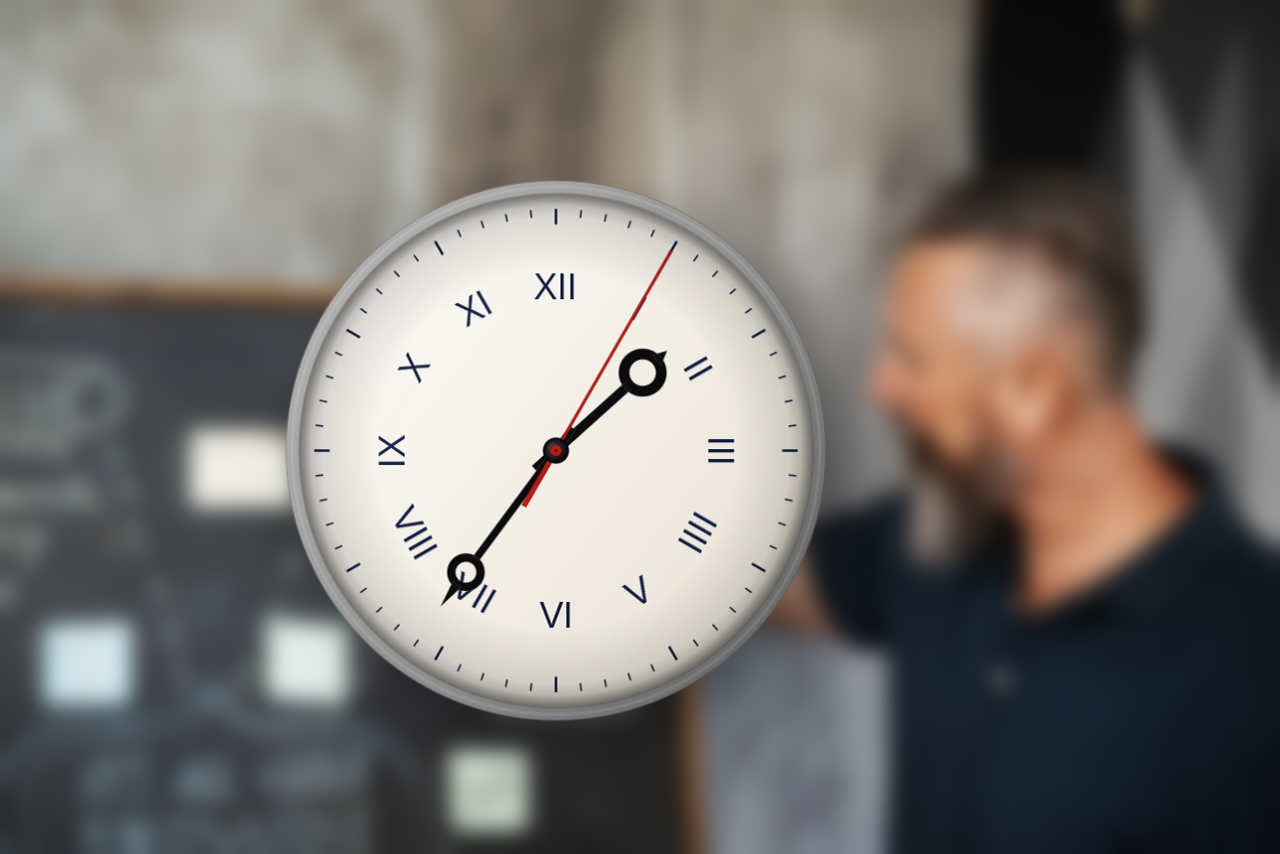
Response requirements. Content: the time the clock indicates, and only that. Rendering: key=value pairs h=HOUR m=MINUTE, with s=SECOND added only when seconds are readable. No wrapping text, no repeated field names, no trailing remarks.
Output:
h=1 m=36 s=5
